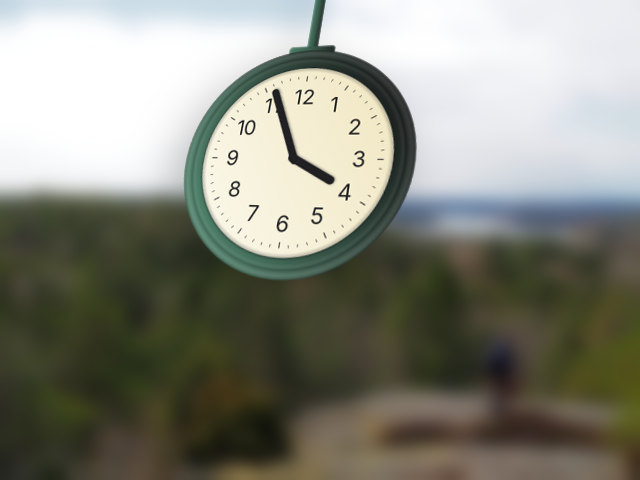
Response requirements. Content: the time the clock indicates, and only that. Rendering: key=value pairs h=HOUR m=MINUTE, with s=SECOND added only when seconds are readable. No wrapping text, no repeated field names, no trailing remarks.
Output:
h=3 m=56
